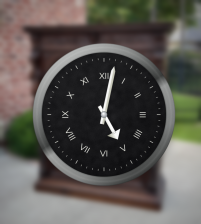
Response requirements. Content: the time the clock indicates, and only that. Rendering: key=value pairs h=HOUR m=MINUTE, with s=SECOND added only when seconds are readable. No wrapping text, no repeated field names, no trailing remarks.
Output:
h=5 m=2
